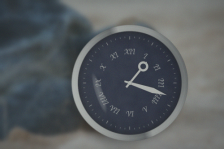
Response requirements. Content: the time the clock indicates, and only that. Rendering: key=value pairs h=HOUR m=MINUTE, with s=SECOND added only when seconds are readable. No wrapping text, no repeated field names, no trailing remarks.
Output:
h=1 m=18
